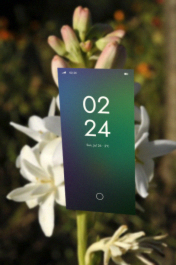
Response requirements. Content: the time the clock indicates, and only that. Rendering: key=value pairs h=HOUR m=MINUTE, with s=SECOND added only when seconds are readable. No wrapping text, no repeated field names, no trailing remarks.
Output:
h=2 m=24
